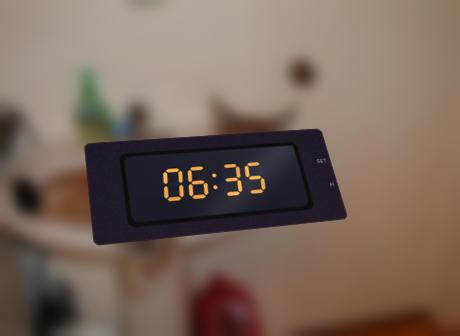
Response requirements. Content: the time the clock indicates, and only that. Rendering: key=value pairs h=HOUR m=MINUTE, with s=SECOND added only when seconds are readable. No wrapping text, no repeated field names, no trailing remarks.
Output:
h=6 m=35
